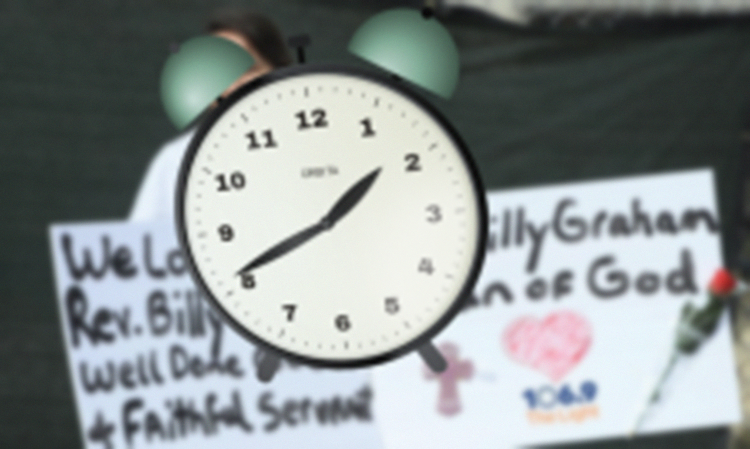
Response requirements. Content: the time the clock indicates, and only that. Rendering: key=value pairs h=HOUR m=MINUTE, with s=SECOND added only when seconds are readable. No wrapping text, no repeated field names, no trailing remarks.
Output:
h=1 m=41
